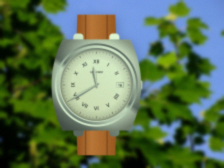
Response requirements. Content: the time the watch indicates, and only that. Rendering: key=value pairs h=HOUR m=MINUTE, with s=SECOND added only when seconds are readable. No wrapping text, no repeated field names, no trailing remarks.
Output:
h=11 m=40
